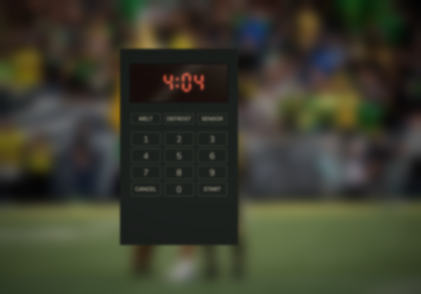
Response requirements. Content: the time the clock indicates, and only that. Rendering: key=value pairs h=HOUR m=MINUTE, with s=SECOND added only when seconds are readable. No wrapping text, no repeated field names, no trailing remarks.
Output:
h=4 m=4
